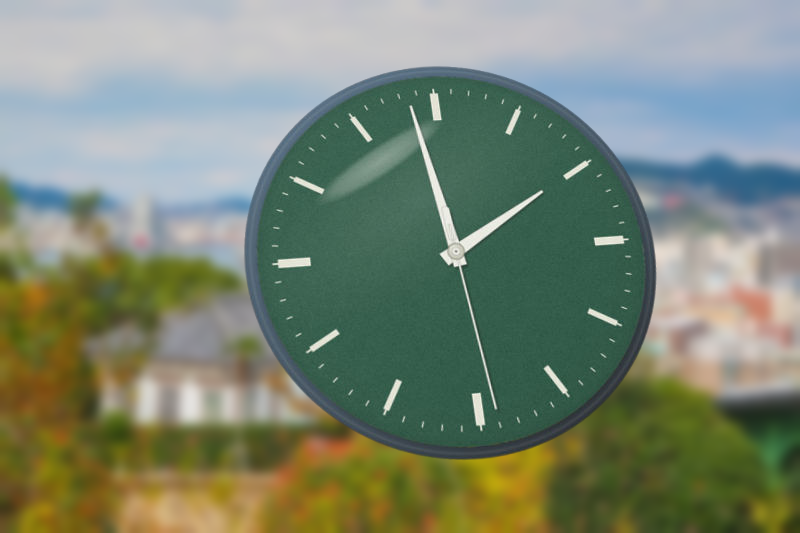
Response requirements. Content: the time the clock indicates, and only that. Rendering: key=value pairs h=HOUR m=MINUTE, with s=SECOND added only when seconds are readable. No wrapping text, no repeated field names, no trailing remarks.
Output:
h=1 m=58 s=29
